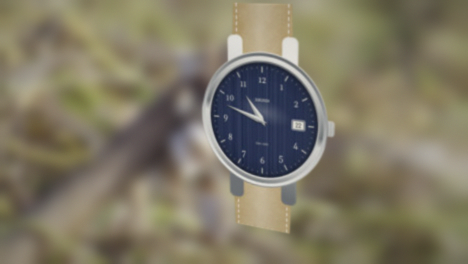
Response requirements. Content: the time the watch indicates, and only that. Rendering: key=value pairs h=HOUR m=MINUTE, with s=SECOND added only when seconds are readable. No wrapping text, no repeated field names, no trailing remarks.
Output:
h=10 m=48
